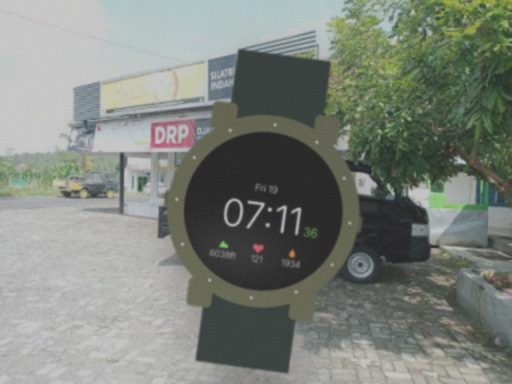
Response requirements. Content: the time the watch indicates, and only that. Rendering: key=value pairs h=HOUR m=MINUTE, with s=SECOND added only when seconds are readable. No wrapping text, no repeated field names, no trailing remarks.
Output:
h=7 m=11 s=36
